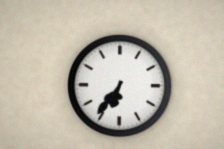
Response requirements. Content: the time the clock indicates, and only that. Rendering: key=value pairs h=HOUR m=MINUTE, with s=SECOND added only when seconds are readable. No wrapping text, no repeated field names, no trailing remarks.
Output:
h=6 m=36
